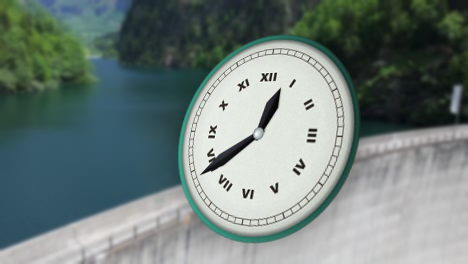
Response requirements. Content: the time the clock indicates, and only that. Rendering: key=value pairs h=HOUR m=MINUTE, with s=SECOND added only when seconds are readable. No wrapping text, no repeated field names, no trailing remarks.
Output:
h=12 m=39
